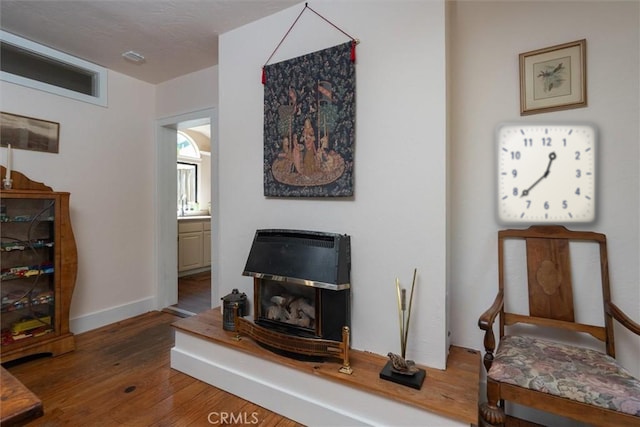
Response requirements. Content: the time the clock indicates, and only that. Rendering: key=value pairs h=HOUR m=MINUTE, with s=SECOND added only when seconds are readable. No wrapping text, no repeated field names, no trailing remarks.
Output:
h=12 m=38
